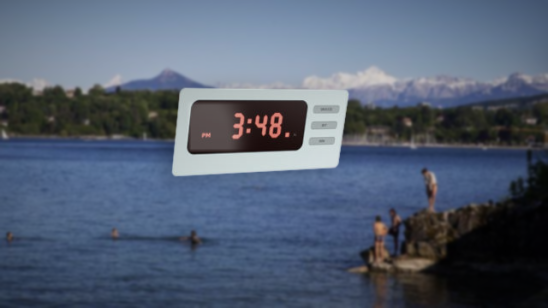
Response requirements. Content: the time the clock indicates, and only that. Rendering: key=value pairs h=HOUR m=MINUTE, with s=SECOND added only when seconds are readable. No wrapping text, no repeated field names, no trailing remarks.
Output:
h=3 m=48
